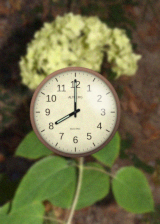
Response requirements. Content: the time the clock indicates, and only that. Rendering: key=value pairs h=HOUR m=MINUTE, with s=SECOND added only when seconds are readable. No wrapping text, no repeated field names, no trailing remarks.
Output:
h=8 m=0
